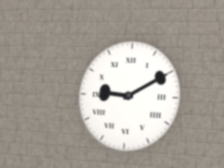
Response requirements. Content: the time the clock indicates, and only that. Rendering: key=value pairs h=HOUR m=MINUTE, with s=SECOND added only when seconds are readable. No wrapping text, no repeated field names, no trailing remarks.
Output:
h=9 m=10
